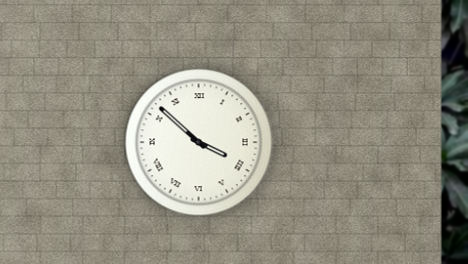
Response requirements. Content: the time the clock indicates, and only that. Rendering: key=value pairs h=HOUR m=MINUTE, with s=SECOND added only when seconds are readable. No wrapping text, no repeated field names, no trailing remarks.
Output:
h=3 m=52
